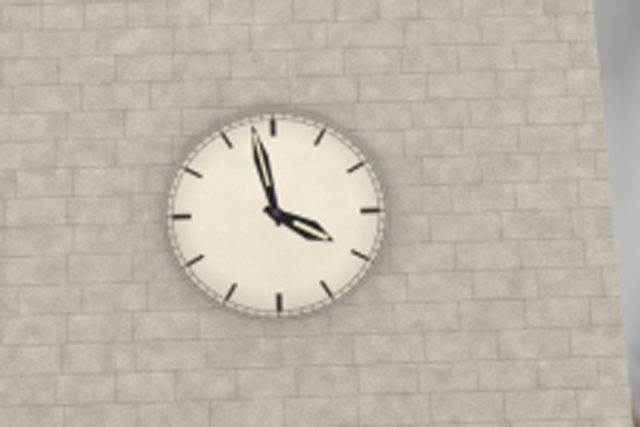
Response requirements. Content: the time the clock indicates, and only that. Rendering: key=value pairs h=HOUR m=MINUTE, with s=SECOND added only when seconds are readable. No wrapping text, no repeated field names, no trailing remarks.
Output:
h=3 m=58
